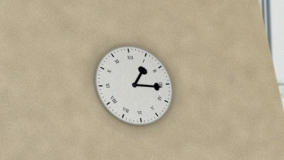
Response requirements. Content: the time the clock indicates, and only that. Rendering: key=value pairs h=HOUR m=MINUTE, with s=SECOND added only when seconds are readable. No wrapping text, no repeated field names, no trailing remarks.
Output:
h=1 m=16
